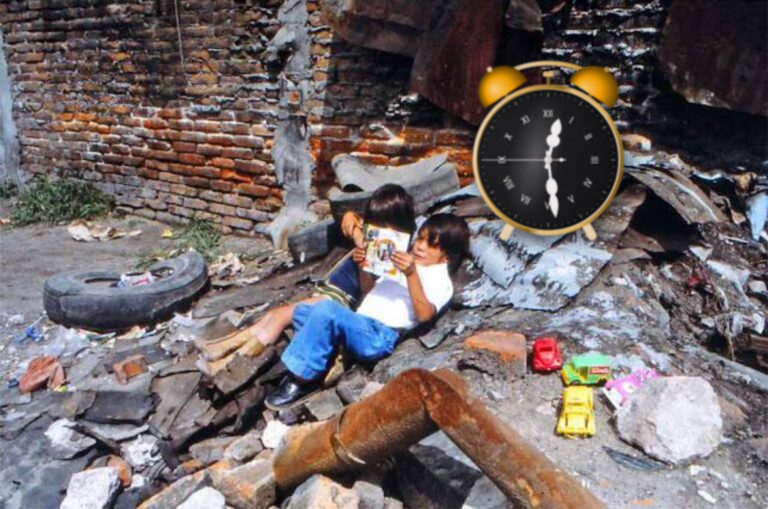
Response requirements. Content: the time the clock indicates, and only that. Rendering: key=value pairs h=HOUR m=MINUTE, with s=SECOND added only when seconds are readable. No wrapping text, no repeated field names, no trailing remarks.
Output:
h=12 m=28 s=45
